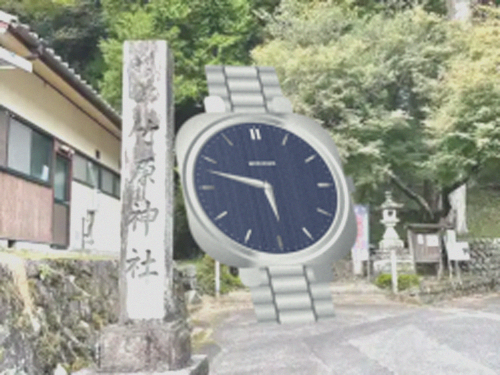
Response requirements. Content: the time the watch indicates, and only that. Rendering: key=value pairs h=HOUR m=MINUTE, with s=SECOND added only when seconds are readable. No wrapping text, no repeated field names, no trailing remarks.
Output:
h=5 m=48
